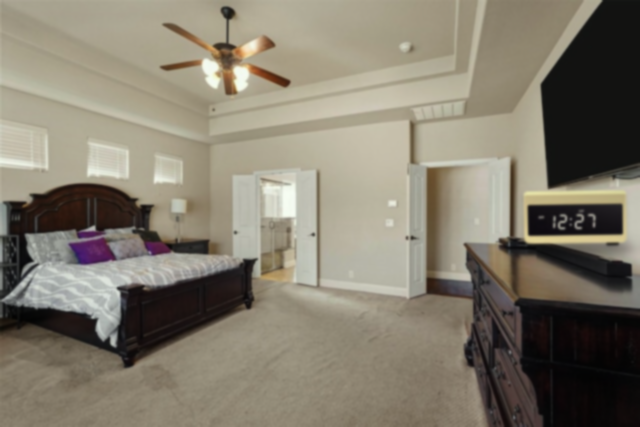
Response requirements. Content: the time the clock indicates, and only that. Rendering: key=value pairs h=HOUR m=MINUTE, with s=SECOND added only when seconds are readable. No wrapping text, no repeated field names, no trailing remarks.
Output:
h=12 m=27
